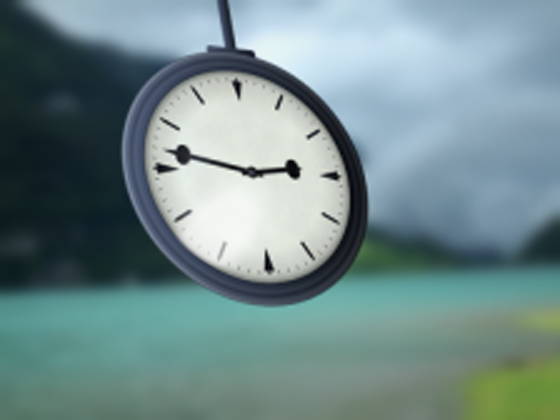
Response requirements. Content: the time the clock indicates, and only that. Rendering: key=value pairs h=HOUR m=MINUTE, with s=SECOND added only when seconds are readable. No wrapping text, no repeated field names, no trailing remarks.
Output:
h=2 m=47
